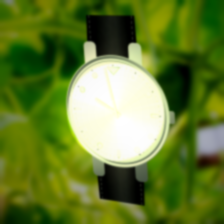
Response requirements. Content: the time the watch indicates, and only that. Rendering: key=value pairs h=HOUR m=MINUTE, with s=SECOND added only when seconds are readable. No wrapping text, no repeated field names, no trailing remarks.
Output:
h=9 m=58
